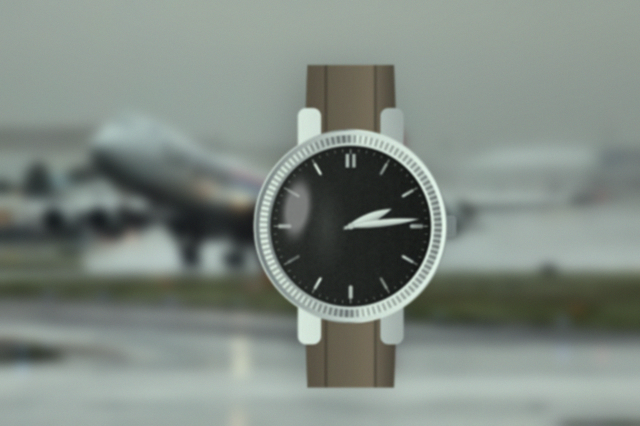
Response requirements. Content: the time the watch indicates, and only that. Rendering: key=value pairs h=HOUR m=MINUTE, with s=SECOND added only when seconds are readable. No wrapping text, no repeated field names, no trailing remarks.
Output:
h=2 m=14
